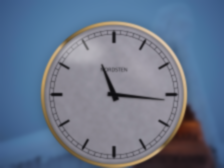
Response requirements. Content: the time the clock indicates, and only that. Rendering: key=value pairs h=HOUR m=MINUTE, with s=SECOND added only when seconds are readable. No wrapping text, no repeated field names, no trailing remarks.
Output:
h=11 m=16
